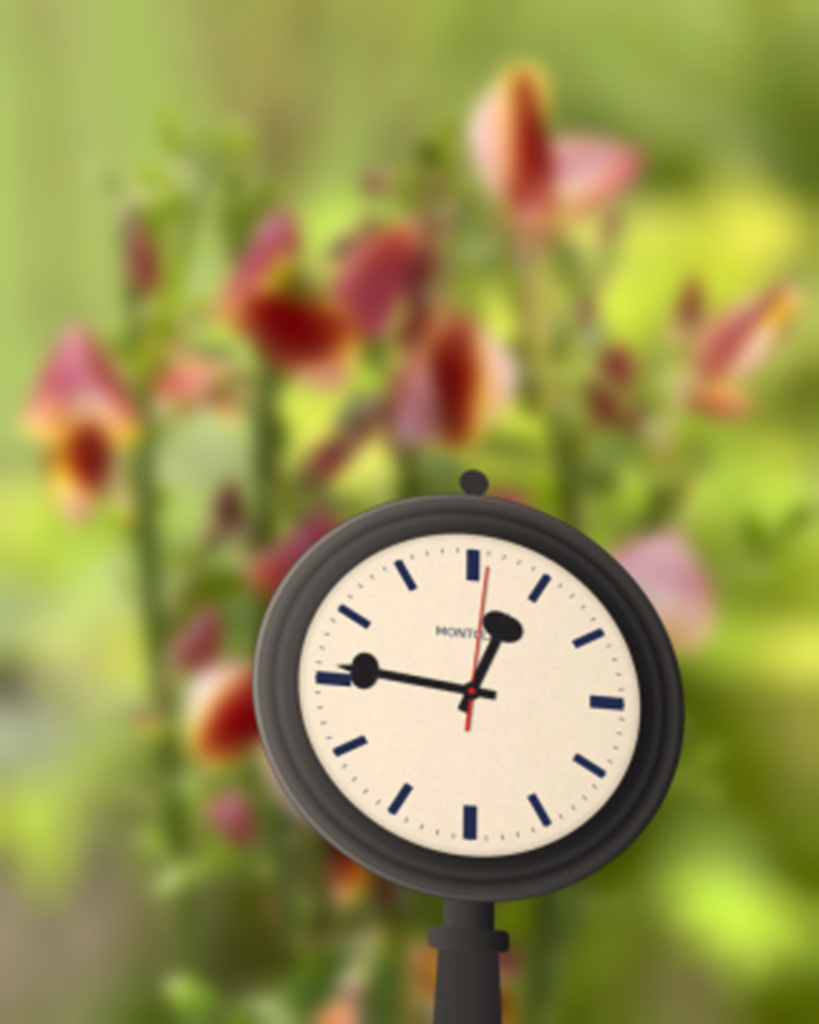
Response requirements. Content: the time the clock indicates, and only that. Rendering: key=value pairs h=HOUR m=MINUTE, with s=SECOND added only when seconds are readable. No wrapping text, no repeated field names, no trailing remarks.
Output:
h=12 m=46 s=1
